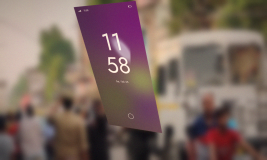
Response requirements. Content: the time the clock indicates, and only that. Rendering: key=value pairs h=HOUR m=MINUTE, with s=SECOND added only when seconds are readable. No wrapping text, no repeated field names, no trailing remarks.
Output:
h=11 m=58
